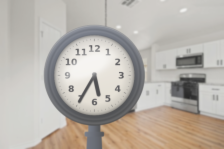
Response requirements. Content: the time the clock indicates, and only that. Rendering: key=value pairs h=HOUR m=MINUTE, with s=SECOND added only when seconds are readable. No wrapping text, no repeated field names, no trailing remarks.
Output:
h=5 m=35
